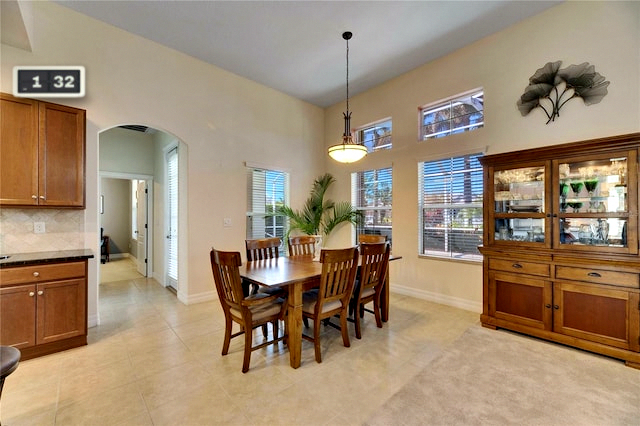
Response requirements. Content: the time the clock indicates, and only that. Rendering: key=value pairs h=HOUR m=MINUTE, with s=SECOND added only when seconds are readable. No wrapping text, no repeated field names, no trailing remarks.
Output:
h=1 m=32
